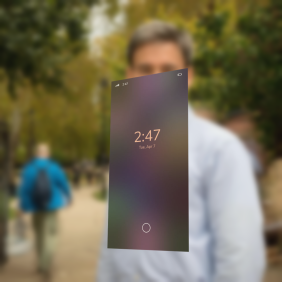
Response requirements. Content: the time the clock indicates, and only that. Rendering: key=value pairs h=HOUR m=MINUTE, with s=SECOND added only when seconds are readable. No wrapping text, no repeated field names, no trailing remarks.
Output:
h=2 m=47
